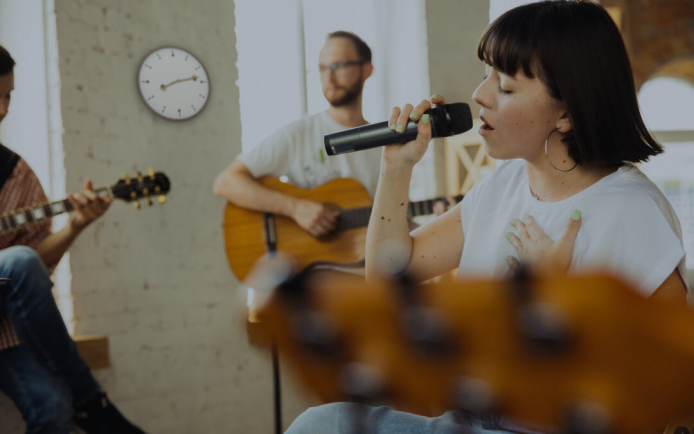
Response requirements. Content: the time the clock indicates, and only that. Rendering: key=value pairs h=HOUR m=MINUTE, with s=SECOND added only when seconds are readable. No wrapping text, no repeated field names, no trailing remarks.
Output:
h=8 m=13
